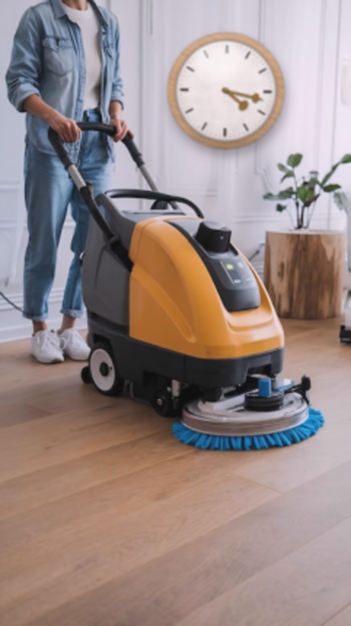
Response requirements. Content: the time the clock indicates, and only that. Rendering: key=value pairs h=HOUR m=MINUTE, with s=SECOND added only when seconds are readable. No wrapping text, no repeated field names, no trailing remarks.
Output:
h=4 m=17
